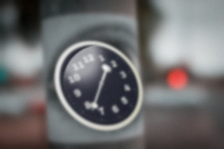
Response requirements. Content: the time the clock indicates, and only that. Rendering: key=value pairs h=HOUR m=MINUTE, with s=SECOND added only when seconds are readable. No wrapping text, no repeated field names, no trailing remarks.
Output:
h=1 m=38
